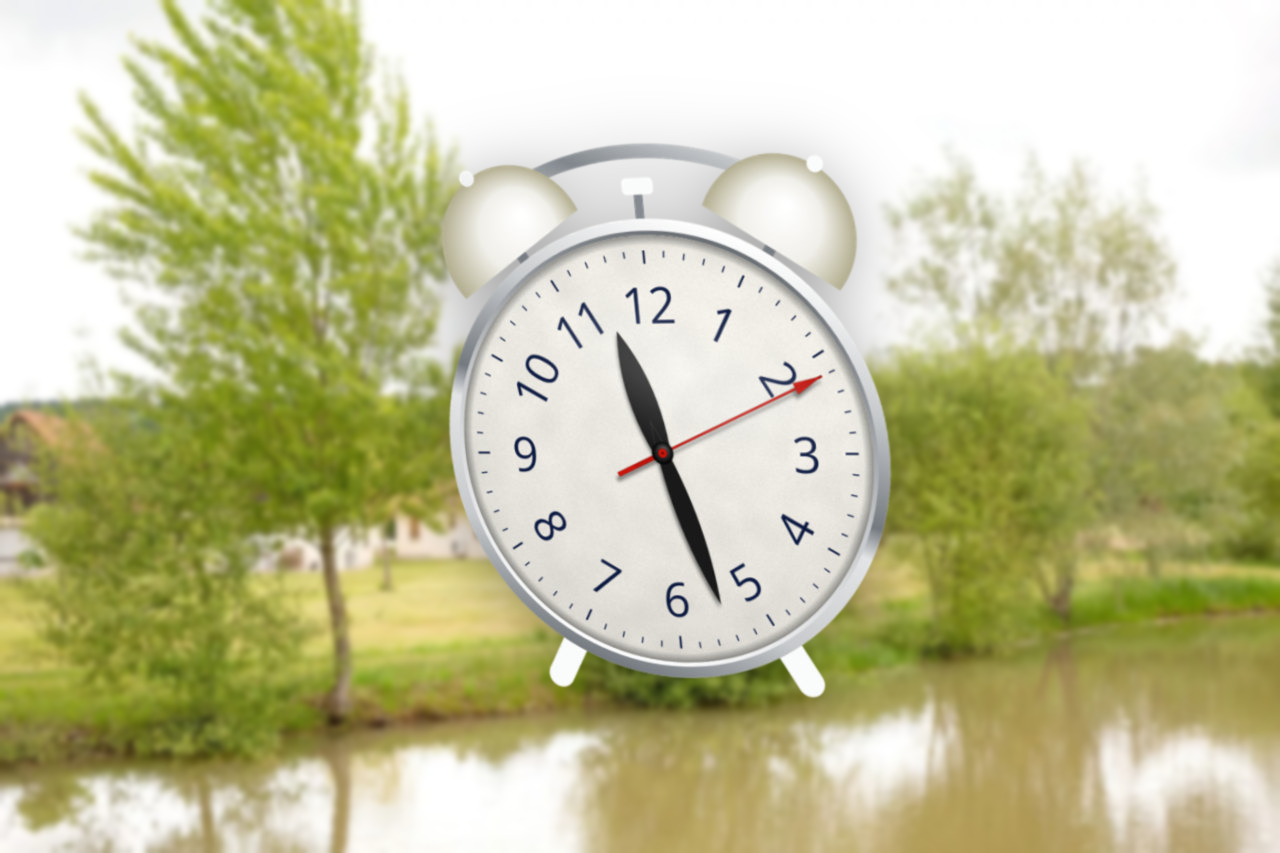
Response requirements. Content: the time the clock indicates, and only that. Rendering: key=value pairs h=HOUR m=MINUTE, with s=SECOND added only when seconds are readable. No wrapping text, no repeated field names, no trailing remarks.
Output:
h=11 m=27 s=11
